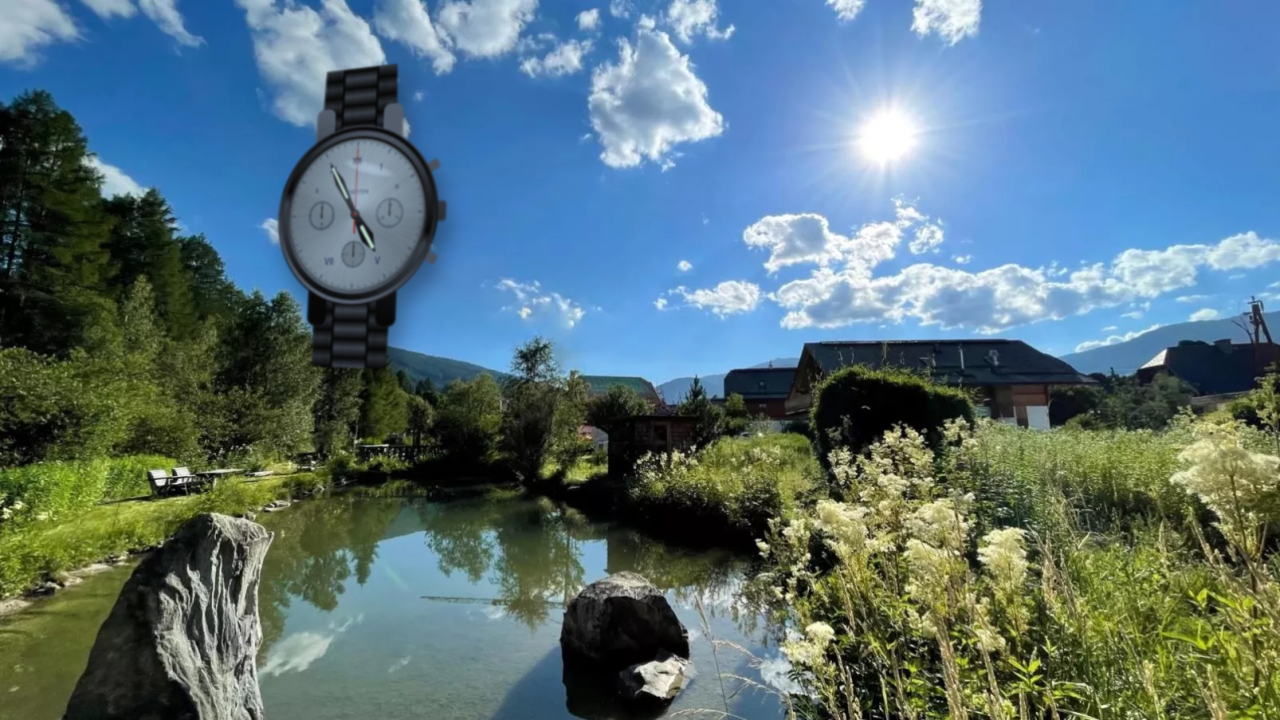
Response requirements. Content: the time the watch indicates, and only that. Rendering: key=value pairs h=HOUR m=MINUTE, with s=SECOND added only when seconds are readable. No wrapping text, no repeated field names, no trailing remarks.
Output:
h=4 m=55
